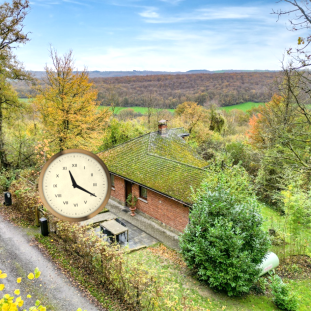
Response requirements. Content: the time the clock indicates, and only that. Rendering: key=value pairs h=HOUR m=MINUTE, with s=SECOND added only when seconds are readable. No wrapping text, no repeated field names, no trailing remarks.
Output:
h=11 m=20
